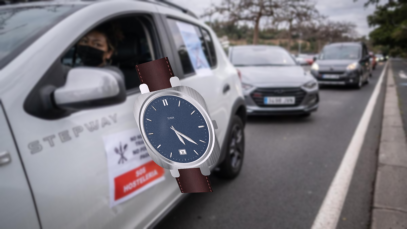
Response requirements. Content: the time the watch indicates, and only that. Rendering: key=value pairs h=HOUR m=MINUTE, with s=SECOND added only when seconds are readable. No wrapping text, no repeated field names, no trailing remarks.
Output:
h=5 m=22
